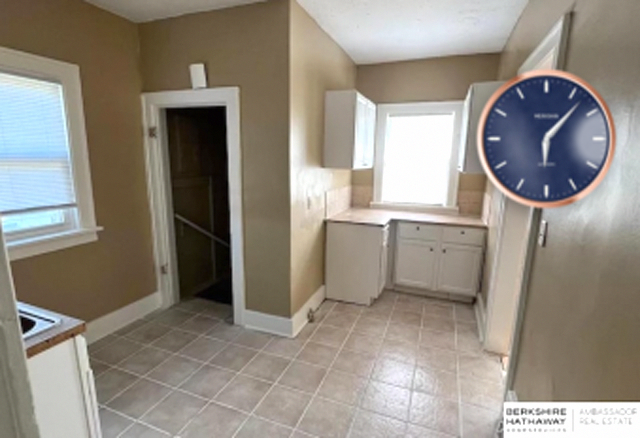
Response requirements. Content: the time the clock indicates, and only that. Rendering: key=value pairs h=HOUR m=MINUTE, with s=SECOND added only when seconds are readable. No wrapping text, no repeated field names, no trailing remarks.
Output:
h=6 m=7
